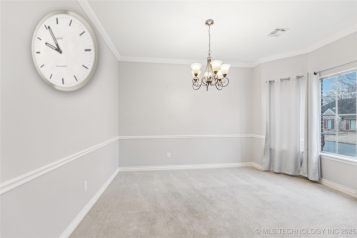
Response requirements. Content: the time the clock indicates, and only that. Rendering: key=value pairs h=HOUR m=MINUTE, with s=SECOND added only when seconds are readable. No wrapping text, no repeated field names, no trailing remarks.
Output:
h=9 m=56
